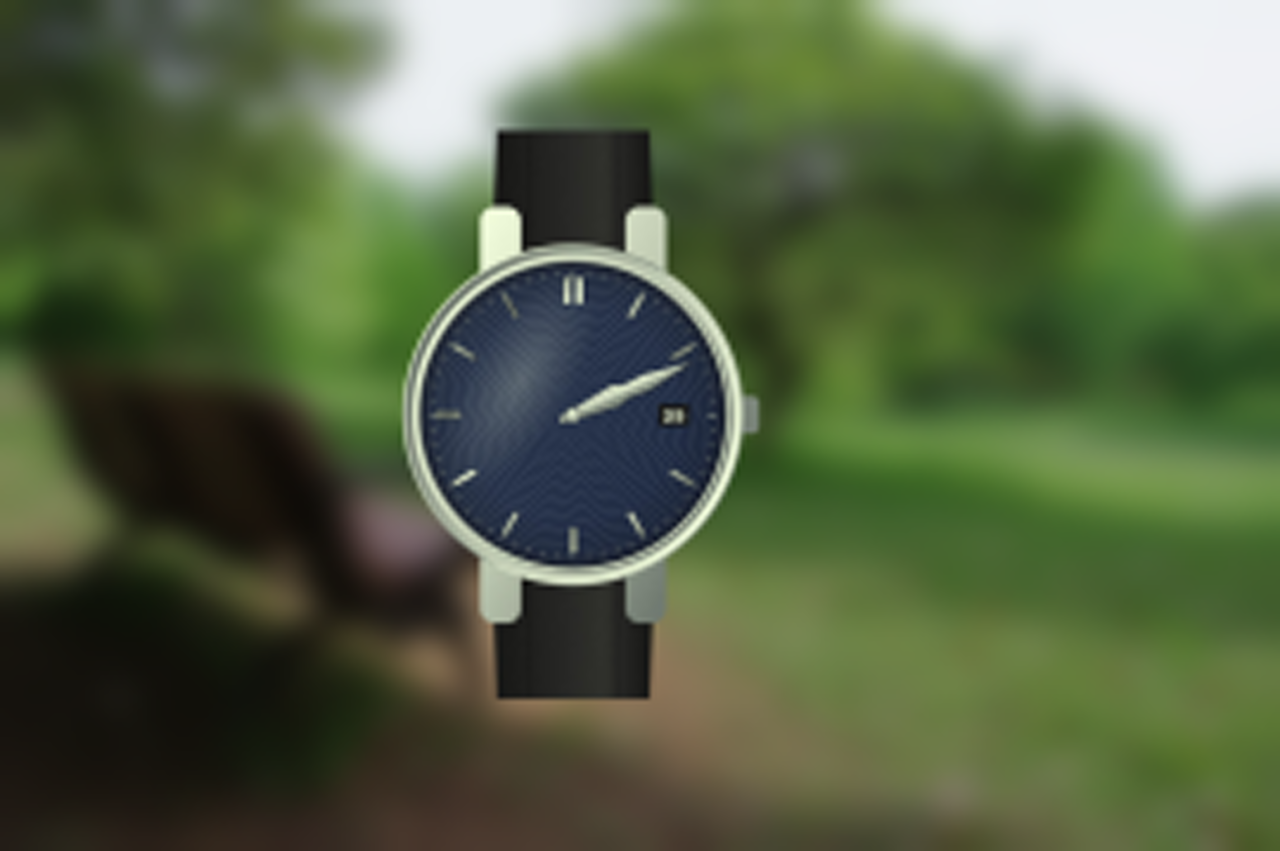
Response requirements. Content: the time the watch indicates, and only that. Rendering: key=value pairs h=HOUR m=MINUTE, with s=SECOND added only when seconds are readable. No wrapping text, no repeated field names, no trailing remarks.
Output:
h=2 m=11
